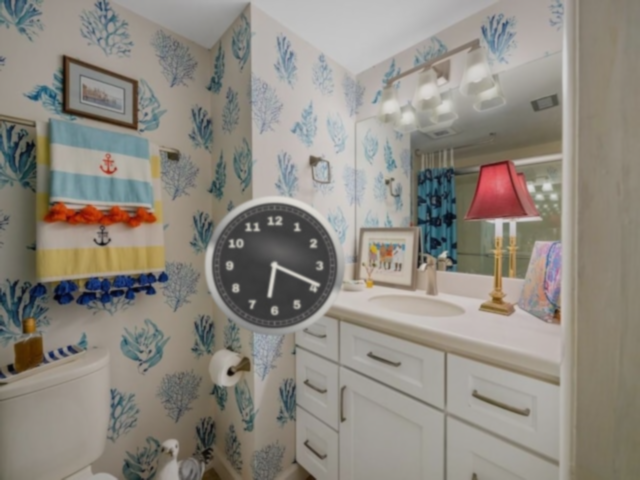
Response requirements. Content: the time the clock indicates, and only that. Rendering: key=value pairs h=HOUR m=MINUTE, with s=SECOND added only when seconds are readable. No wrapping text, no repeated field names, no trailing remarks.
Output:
h=6 m=19
